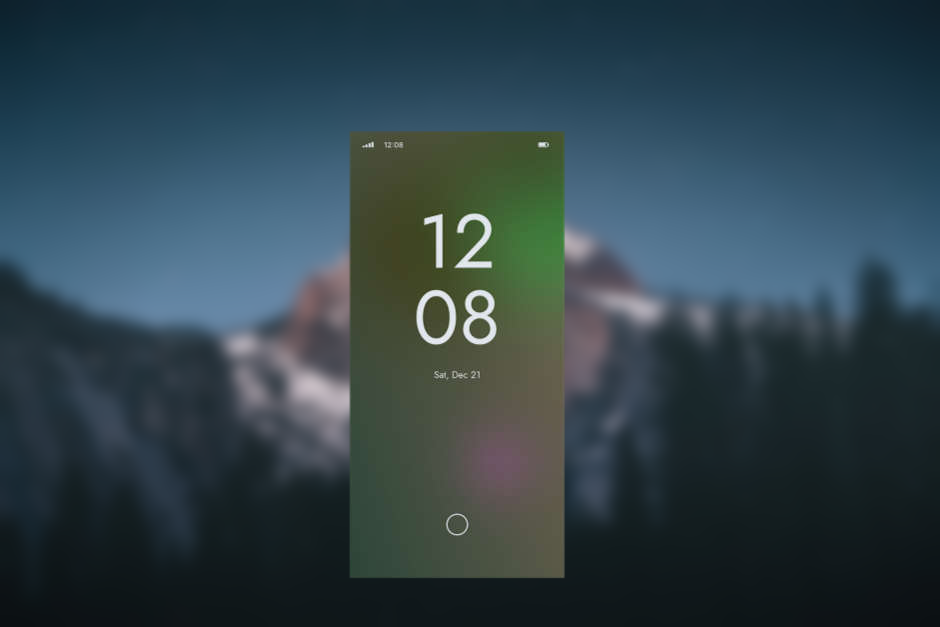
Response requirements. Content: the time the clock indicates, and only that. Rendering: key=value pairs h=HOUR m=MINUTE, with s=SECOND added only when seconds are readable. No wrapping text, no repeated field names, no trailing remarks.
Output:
h=12 m=8
